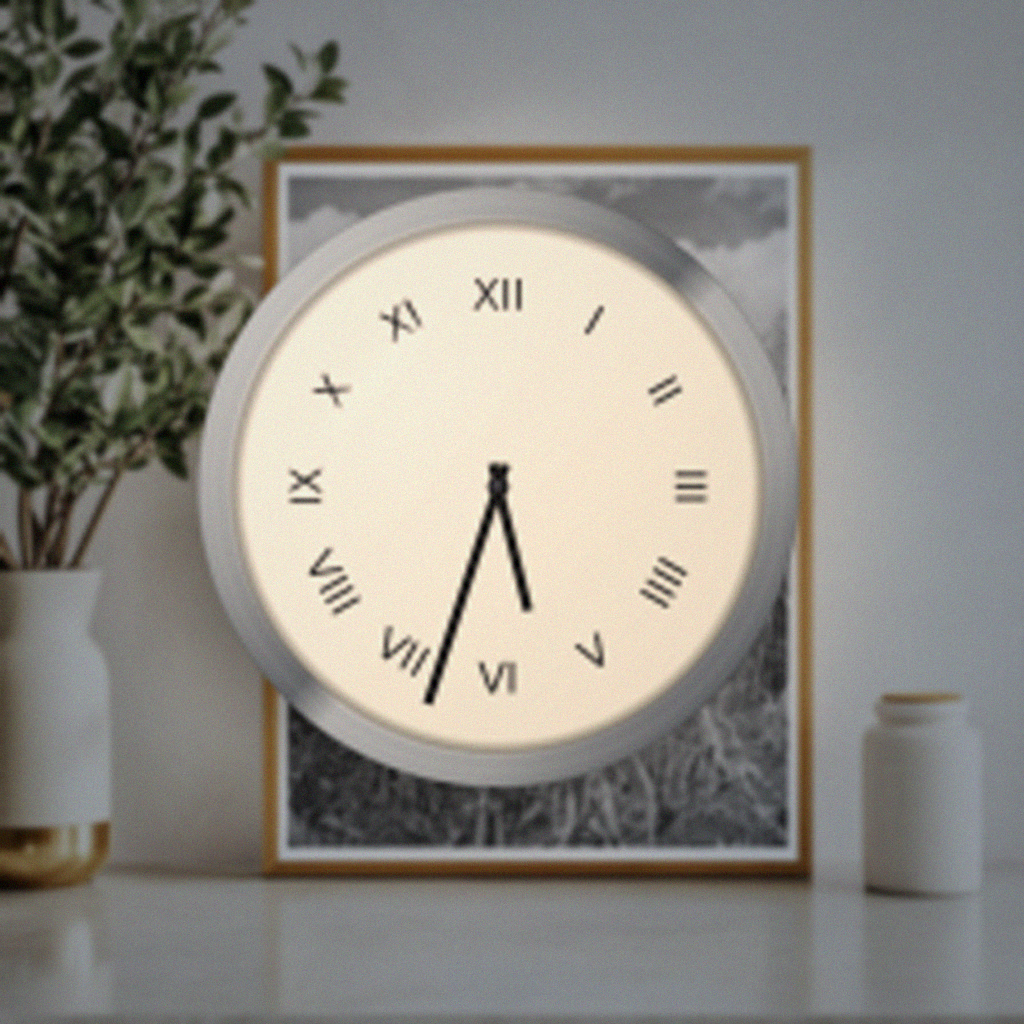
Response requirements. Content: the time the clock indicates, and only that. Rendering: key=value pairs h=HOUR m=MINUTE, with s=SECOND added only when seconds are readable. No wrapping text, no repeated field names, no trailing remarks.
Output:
h=5 m=33
